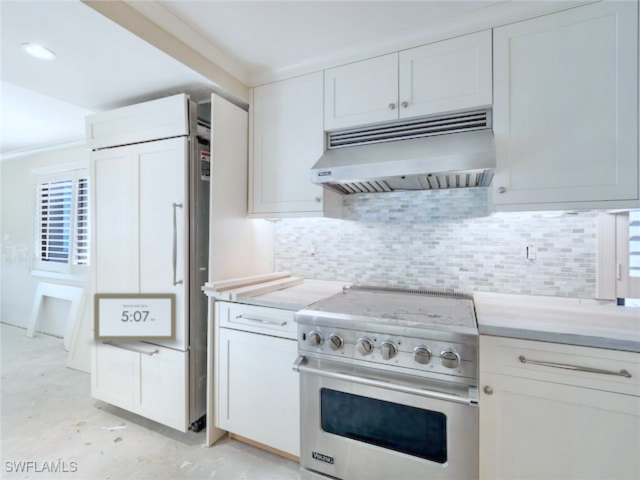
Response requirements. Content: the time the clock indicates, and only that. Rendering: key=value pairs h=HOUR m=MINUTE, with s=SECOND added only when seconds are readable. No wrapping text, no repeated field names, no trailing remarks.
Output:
h=5 m=7
